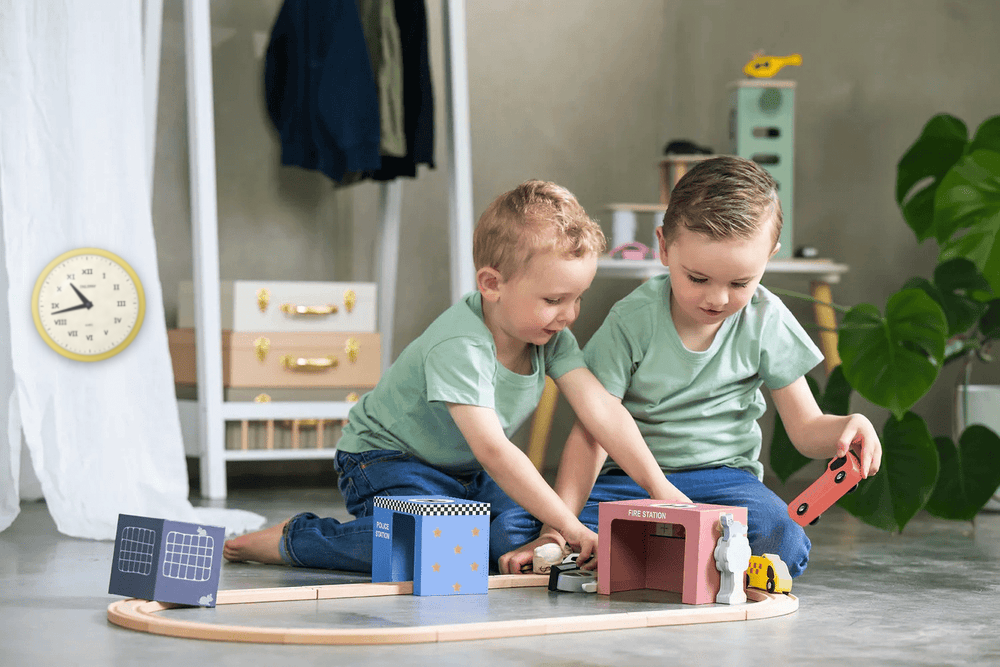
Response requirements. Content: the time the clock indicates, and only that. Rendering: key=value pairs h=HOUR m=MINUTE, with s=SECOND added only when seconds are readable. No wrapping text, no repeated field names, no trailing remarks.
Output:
h=10 m=43
